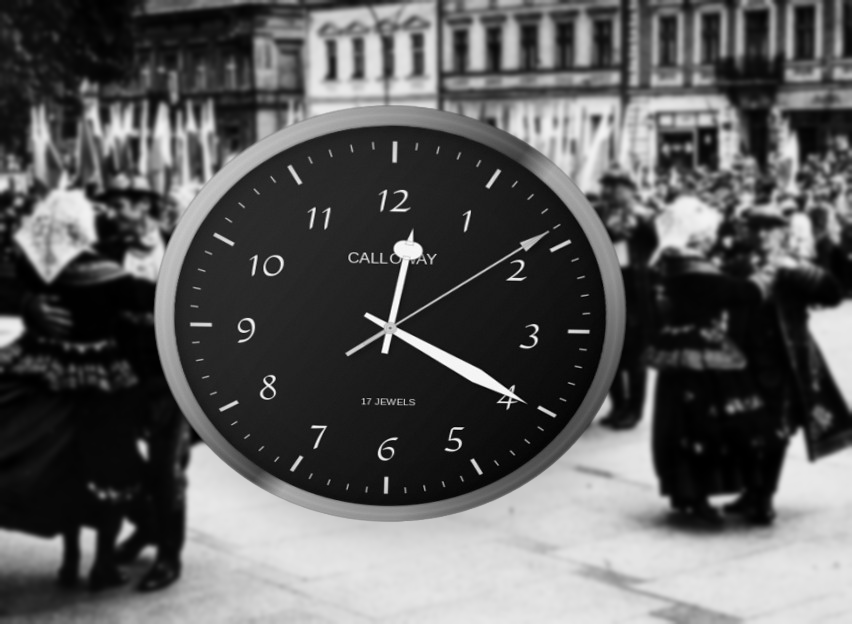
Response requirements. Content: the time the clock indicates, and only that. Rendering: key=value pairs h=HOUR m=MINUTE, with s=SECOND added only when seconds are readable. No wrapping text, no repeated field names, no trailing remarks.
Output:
h=12 m=20 s=9
